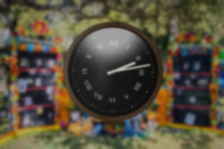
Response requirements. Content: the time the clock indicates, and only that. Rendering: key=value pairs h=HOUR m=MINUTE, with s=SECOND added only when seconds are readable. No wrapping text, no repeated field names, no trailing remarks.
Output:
h=2 m=13
